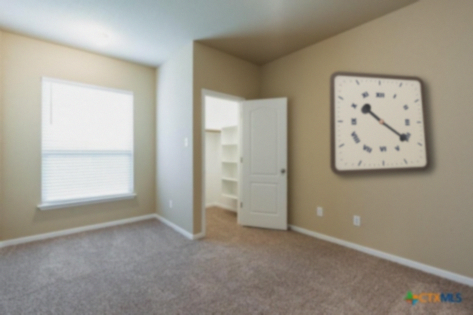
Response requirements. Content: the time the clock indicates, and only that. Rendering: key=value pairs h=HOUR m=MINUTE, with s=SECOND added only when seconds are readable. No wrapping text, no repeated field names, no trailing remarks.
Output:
h=10 m=21
